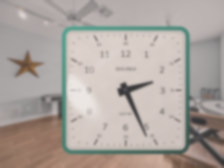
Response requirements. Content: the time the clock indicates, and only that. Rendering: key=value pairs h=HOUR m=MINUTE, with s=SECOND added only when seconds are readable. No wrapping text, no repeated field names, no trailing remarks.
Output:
h=2 m=26
